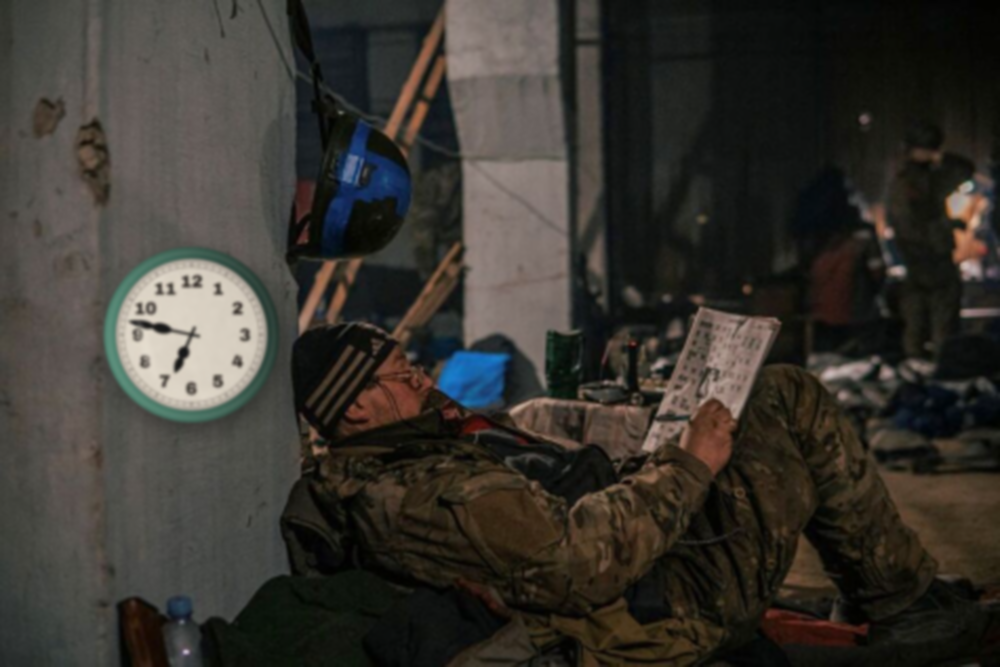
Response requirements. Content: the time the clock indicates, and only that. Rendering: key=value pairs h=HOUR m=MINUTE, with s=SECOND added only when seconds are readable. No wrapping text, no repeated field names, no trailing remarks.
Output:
h=6 m=47
